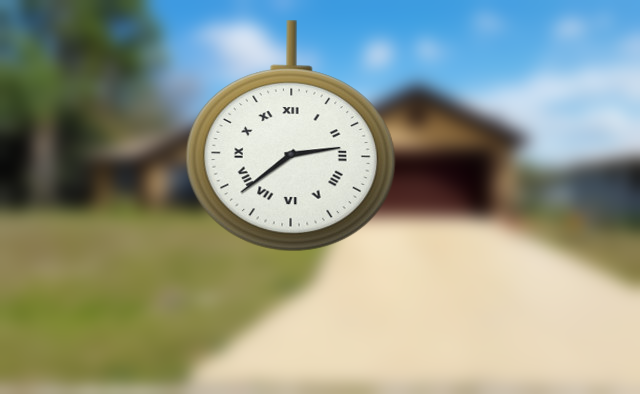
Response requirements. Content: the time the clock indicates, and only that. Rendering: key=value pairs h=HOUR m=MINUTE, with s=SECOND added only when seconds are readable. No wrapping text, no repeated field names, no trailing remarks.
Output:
h=2 m=38
